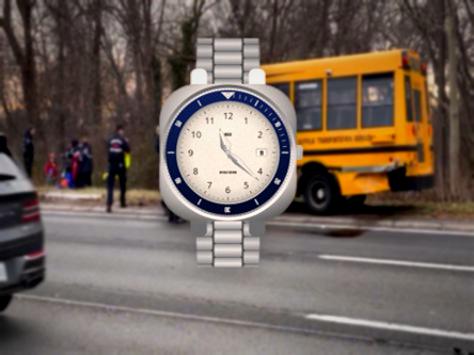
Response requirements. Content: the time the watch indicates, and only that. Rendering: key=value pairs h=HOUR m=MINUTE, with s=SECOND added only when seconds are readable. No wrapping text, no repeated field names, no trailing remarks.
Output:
h=11 m=22
